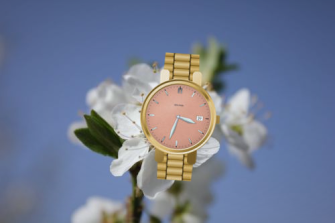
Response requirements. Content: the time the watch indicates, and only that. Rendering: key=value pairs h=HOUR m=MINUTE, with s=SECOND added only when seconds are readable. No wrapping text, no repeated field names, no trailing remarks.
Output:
h=3 m=33
